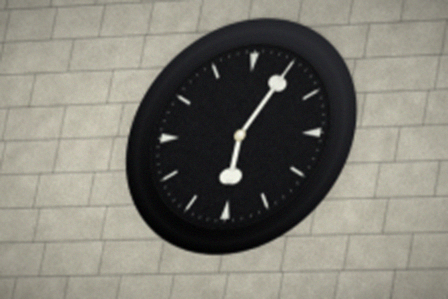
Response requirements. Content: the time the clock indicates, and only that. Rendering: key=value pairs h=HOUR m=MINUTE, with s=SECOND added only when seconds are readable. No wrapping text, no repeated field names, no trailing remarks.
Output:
h=6 m=5
